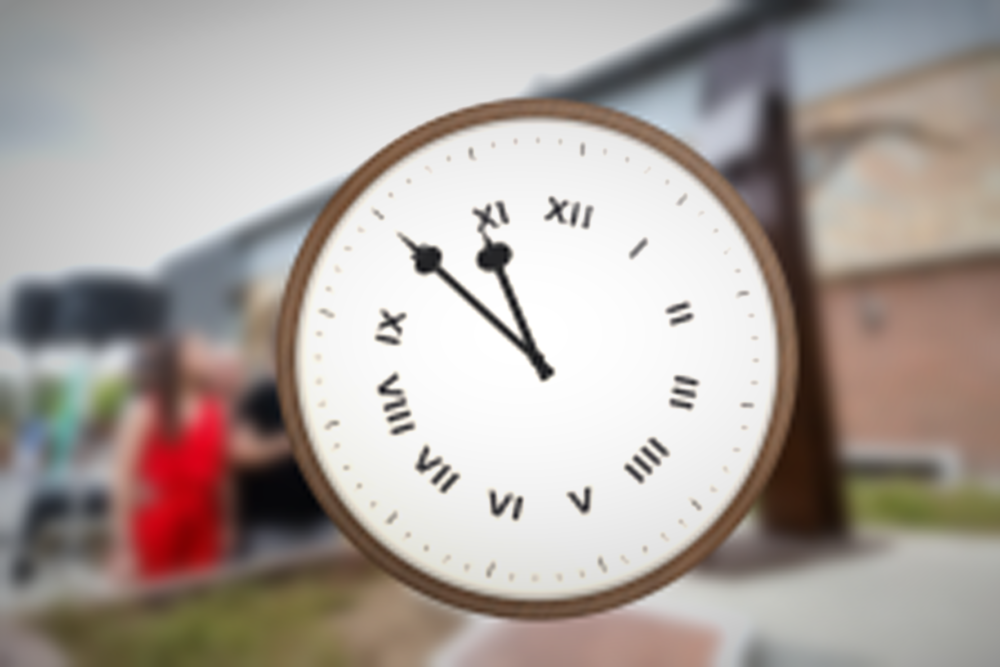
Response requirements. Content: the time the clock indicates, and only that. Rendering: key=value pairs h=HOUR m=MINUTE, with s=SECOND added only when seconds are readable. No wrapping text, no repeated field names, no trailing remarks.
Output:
h=10 m=50
